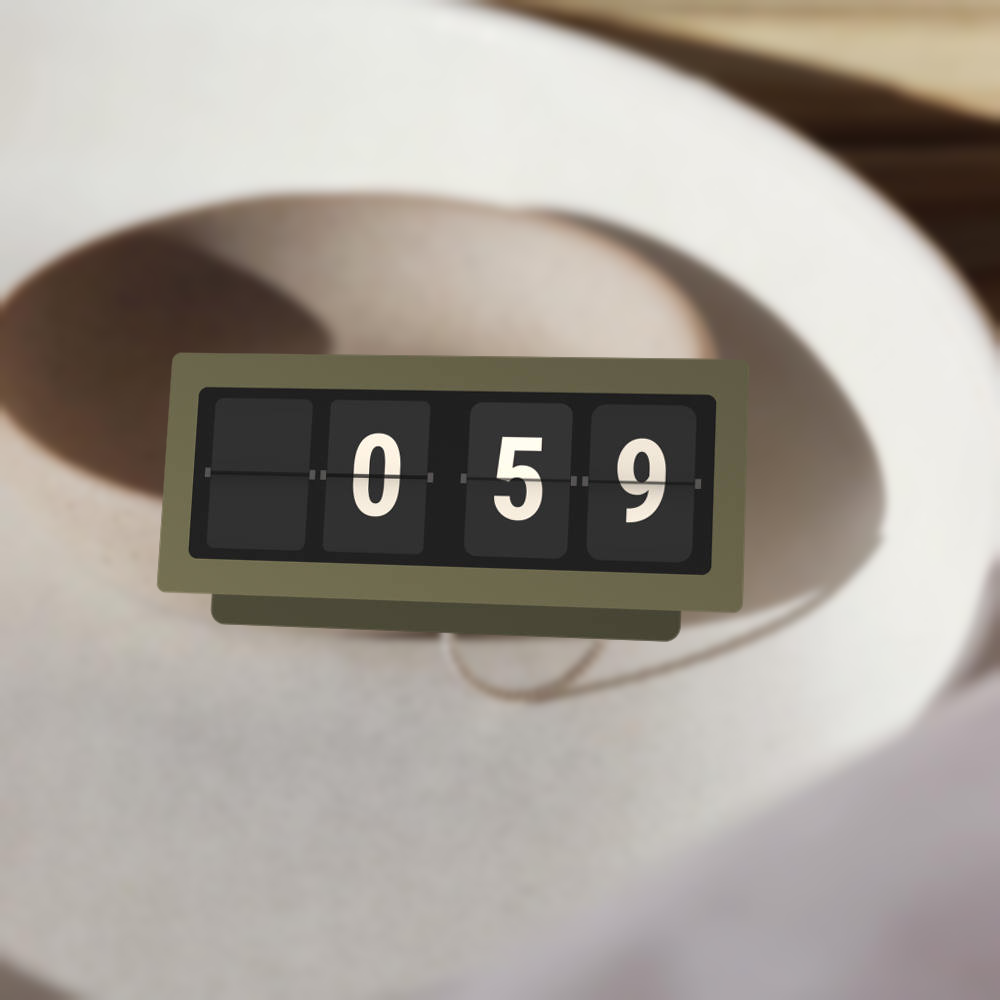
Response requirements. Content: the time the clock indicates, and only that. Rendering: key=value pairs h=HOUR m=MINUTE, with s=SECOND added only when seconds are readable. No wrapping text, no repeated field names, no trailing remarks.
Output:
h=0 m=59
